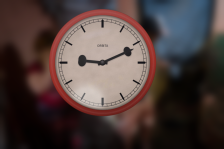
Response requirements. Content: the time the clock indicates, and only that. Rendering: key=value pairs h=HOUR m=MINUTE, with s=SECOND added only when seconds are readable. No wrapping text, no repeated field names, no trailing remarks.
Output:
h=9 m=11
